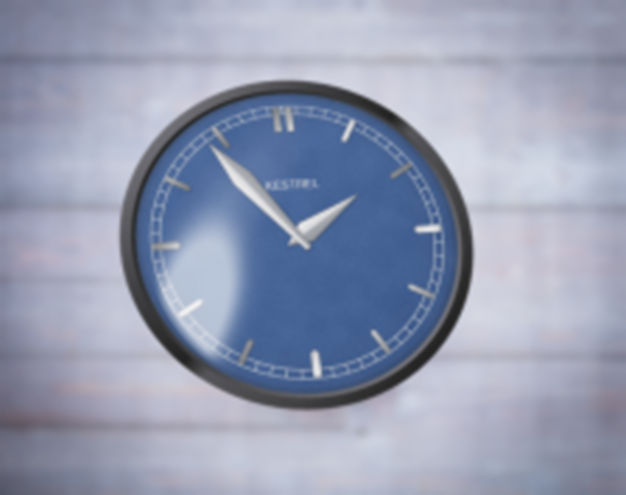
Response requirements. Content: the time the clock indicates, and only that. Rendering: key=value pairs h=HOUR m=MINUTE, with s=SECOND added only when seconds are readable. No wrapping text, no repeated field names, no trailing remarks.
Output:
h=1 m=54
